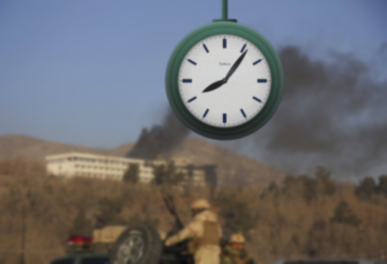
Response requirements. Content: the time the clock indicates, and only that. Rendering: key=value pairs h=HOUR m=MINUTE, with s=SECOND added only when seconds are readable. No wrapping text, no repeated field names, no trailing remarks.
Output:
h=8 m=6
